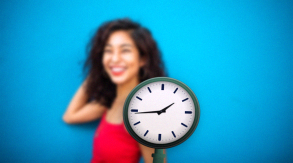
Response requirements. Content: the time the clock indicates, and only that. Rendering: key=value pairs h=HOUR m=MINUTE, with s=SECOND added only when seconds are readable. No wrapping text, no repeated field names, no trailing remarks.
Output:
h=1 m=44
